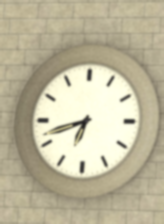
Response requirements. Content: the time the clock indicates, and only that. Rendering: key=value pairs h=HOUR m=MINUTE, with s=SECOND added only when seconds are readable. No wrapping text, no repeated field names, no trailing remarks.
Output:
h=6 m=42
